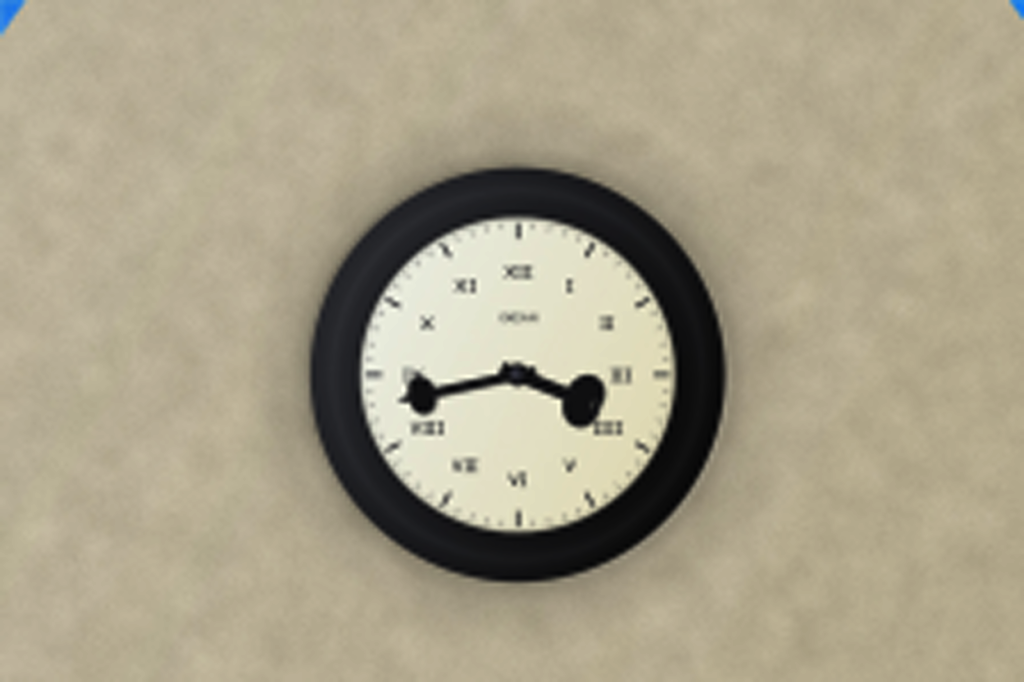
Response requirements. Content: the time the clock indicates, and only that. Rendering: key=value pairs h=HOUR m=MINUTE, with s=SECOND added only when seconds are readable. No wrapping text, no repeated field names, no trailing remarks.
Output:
h=3 m=43
